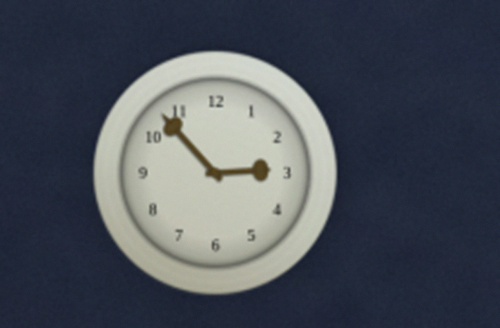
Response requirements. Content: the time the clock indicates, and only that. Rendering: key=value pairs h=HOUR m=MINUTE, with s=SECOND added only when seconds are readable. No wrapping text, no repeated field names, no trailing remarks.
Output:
h=2 m=53
